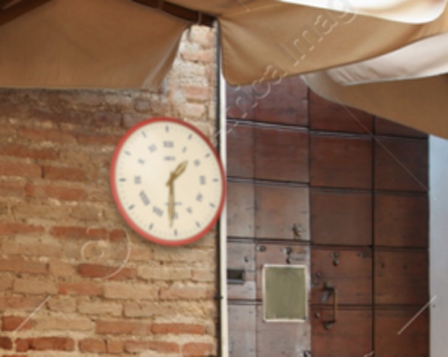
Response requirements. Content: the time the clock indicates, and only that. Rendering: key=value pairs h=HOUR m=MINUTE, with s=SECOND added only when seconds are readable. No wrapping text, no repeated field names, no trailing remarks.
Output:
h=1 m=31
